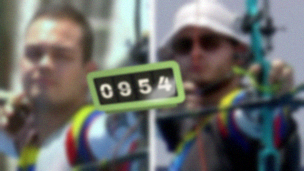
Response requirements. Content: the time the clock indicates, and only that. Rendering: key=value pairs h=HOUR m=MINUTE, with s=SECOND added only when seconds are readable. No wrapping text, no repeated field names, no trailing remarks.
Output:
h=9 m=54
